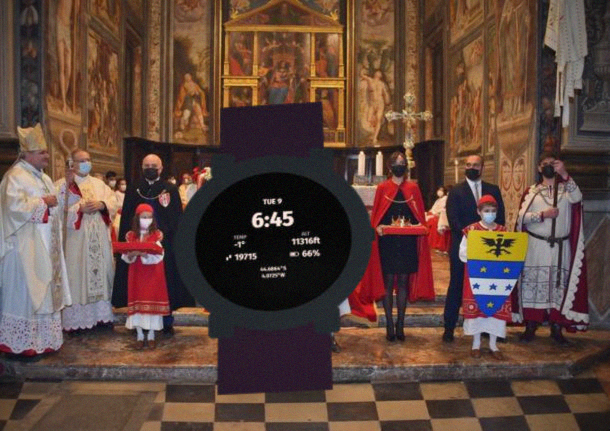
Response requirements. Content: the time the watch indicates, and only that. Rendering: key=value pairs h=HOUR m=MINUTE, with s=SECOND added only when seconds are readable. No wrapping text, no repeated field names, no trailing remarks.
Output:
h=6 m=45
